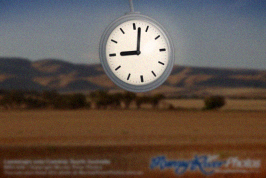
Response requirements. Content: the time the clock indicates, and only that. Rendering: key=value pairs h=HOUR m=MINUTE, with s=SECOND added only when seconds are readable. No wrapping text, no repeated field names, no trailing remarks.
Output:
h=9 m=2
